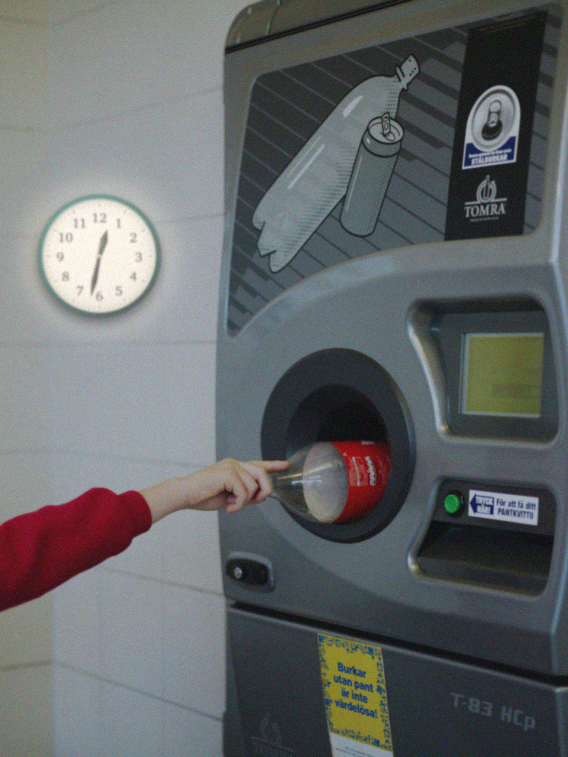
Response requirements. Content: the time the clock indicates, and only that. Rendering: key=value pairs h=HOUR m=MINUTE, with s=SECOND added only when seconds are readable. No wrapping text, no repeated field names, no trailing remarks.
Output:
h=12 m=32
